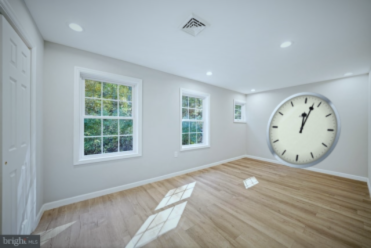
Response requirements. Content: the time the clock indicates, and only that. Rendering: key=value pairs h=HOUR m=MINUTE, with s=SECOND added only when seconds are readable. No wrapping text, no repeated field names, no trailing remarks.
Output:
h=12 m=3
